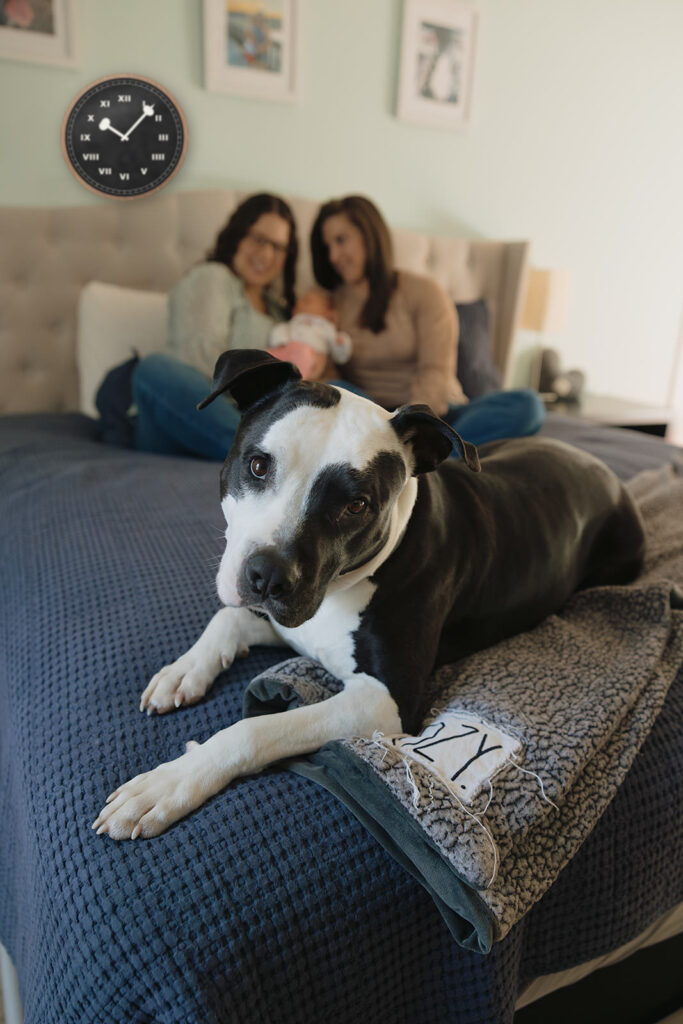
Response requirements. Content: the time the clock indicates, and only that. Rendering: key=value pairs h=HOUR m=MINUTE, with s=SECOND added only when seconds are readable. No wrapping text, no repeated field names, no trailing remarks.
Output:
h=10 m=7
